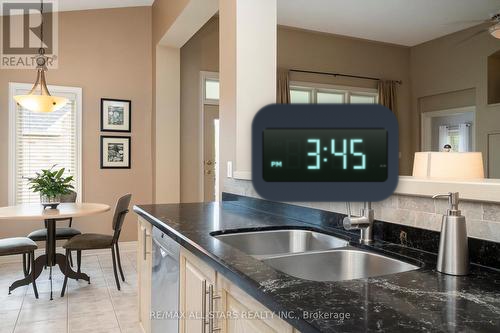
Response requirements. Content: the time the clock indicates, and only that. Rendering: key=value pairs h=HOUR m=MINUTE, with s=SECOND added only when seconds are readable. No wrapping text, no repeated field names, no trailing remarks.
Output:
h=3 m=45
